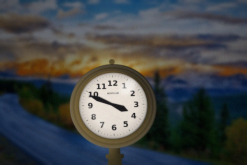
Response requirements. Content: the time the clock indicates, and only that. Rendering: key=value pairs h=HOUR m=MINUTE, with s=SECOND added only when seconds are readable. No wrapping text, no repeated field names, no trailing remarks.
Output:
h=3 m=49
